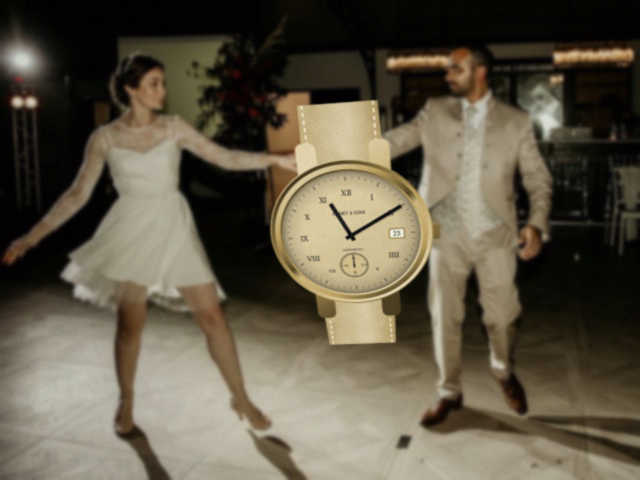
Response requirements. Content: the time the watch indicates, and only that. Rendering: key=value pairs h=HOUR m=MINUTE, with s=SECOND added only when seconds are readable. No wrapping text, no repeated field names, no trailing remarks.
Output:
h=11 m=10
